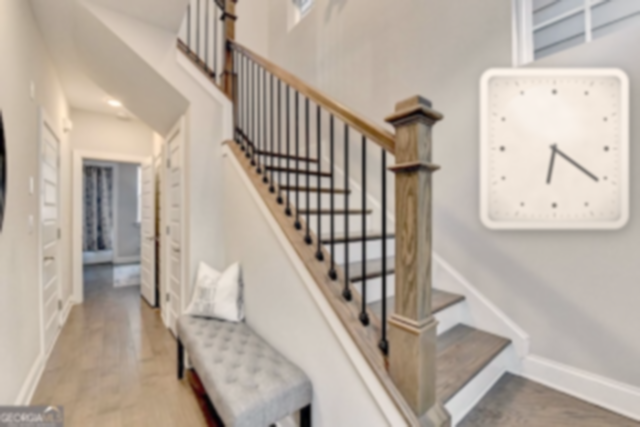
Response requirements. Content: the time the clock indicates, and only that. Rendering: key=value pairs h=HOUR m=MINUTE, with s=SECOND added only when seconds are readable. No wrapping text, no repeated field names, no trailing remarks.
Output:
h=6 m=21
